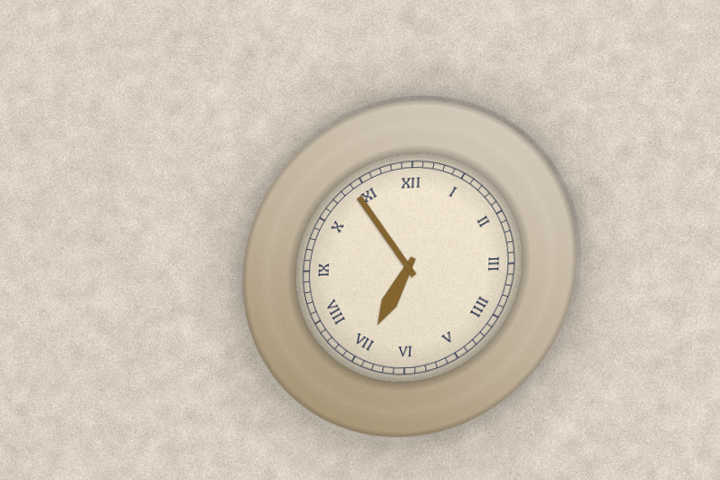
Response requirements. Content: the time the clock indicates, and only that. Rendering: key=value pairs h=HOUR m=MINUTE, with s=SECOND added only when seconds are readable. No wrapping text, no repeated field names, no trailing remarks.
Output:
h=6 m=54
